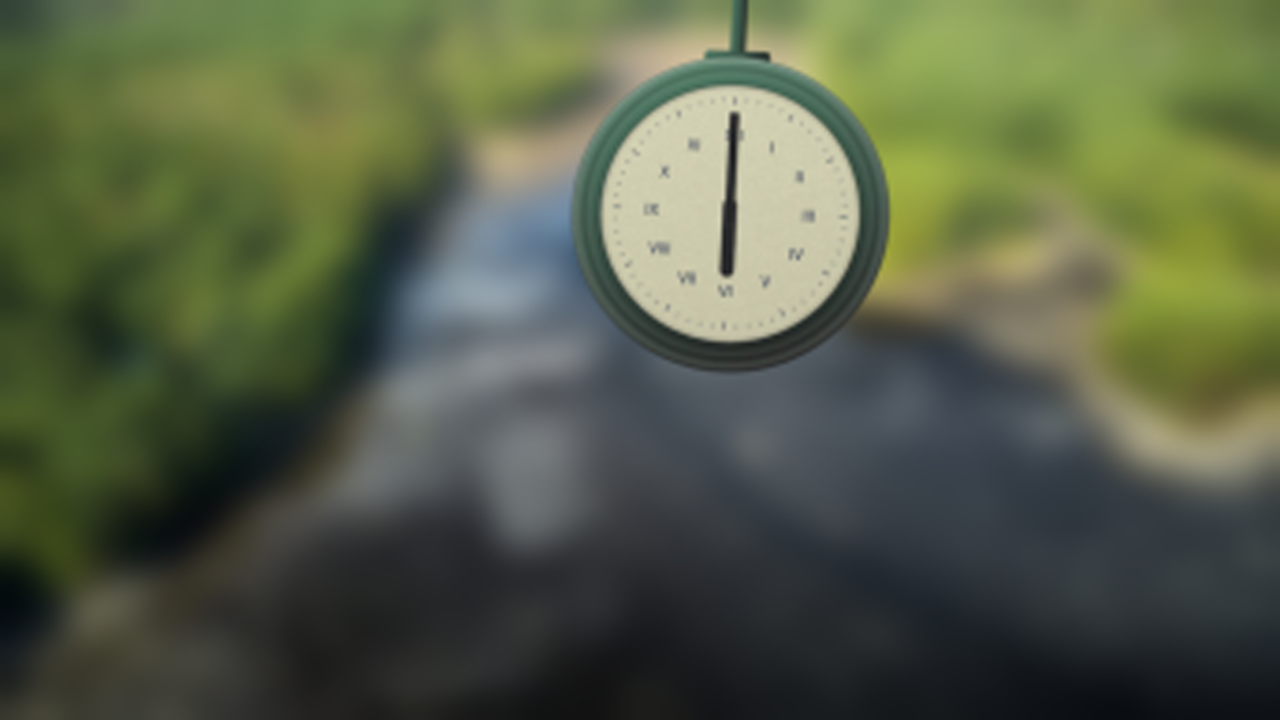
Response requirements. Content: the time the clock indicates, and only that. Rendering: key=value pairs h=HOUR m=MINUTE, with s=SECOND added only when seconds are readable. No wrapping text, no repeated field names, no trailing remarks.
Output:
h=6 m=0
